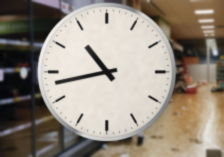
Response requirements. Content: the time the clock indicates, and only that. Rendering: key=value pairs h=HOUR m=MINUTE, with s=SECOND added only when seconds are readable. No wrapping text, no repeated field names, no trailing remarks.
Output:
h=10 m=43
